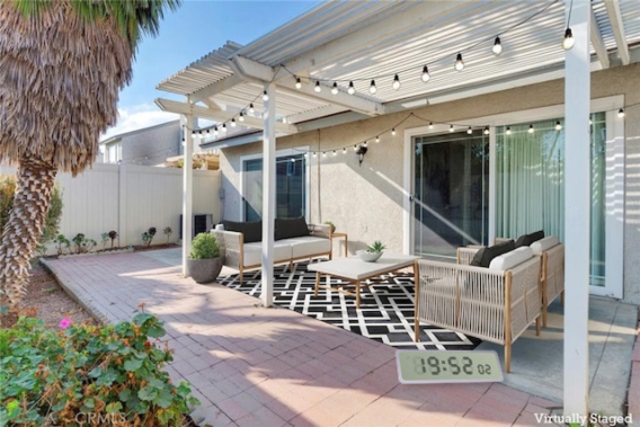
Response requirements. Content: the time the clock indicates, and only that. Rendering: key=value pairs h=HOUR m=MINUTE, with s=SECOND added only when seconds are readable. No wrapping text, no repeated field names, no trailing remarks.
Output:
h=19 m=52 s=2
